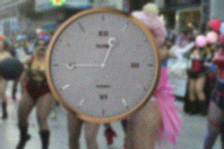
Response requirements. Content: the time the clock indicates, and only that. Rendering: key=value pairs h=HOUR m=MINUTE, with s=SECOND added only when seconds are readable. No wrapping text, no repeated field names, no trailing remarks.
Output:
h=12 m=45
